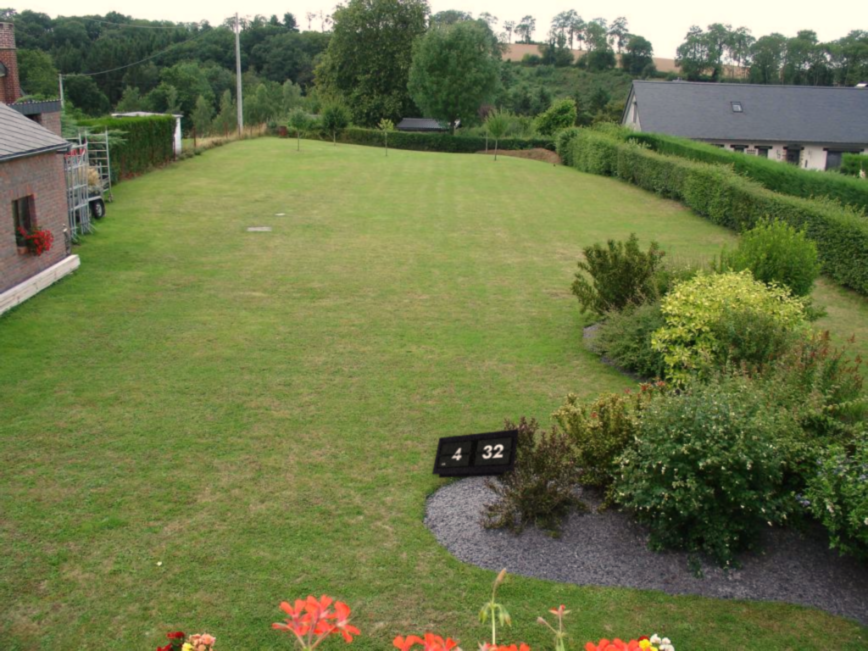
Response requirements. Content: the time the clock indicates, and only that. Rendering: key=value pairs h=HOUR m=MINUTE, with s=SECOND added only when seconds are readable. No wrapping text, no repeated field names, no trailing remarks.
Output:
h=4 m=32
